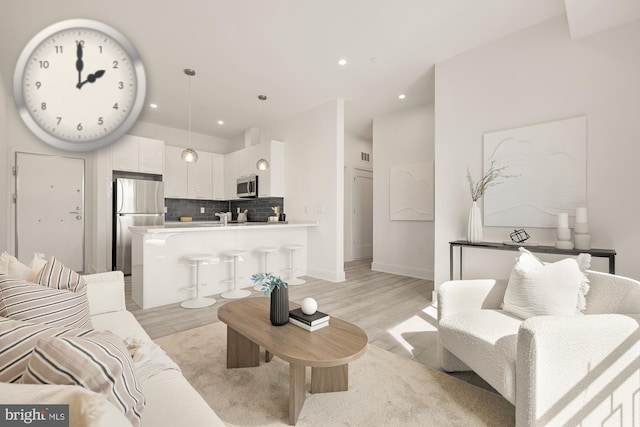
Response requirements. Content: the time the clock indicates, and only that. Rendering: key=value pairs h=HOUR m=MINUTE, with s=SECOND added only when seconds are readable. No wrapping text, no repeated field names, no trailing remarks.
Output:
h=2 m=0
